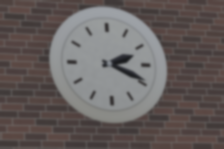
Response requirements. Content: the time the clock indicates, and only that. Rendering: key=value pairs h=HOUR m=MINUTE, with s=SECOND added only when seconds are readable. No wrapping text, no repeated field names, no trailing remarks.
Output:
h=2 m=19
